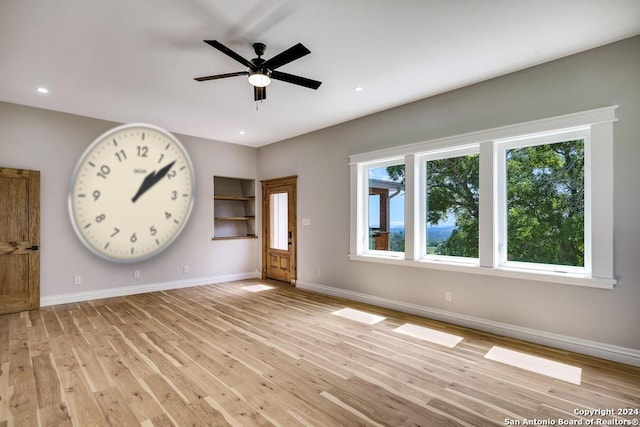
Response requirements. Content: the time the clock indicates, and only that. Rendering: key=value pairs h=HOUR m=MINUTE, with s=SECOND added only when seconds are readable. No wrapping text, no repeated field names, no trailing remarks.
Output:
h=1 m=8
